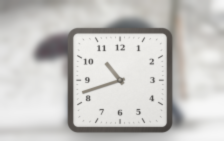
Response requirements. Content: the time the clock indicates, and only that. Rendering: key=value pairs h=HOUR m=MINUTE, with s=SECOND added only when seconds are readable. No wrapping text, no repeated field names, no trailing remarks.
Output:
h=10 m=42
